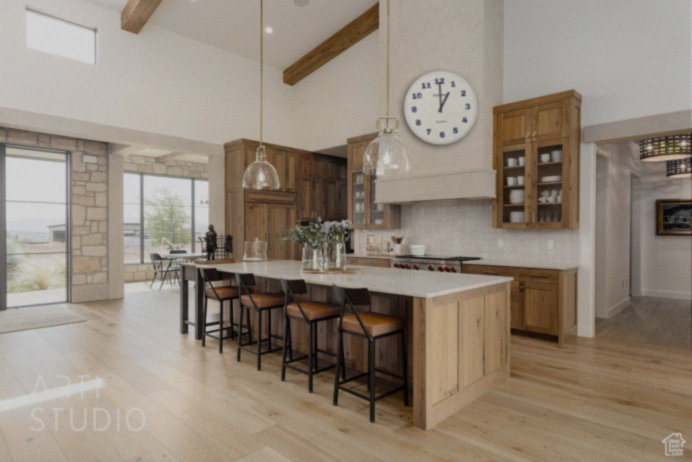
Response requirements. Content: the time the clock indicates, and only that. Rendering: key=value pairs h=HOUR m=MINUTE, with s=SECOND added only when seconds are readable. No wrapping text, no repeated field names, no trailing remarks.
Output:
h=1 m=0
